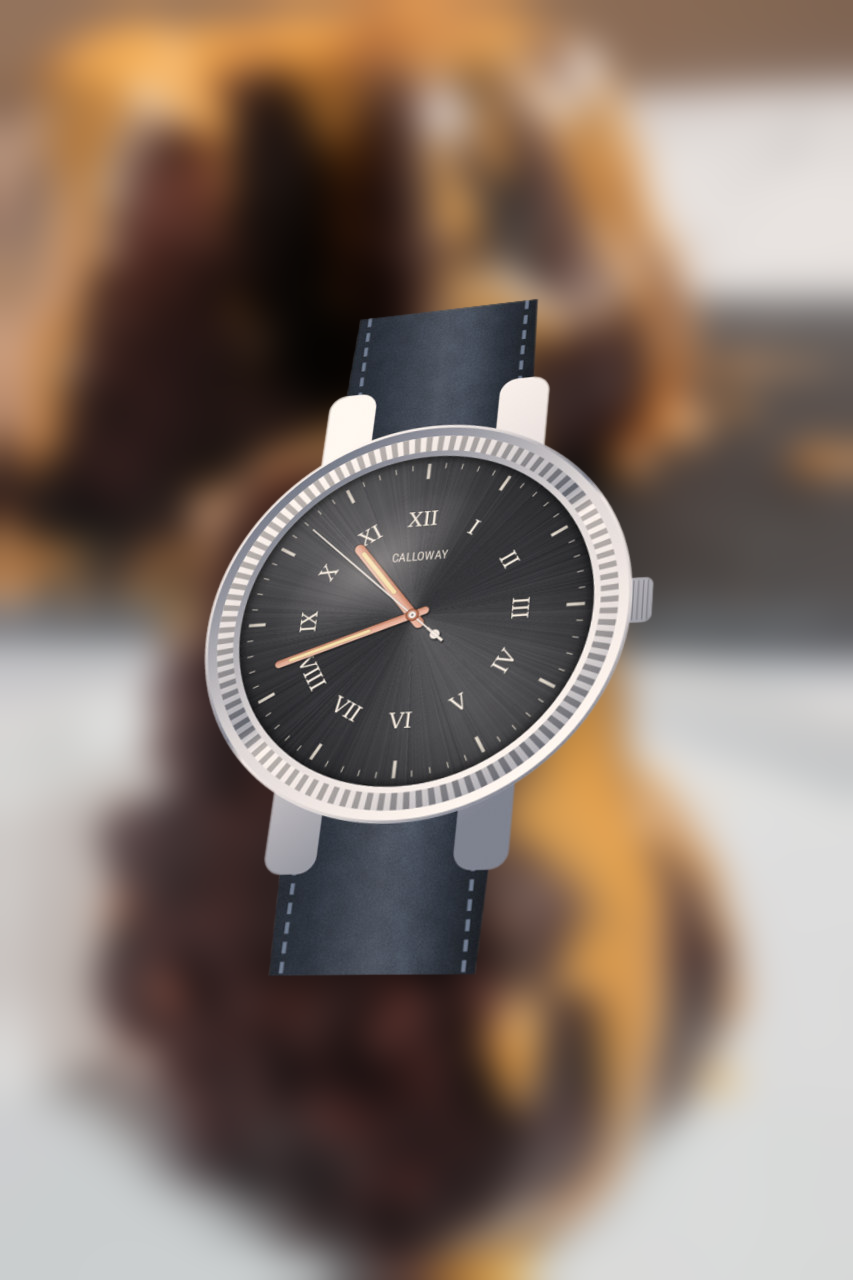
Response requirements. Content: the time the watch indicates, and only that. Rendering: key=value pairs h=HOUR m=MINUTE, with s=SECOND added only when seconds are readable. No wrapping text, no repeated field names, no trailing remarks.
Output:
h=10 m=41 s=52
